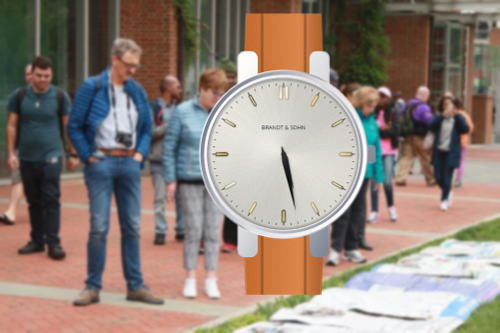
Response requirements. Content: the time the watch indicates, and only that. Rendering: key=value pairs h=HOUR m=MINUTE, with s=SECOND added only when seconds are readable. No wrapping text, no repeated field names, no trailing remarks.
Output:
h=5 m=28
